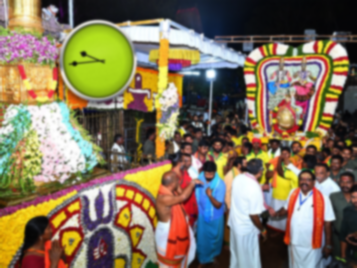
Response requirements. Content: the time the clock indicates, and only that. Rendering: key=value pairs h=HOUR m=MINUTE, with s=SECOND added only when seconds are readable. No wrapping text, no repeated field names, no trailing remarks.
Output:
h=9 m=44
